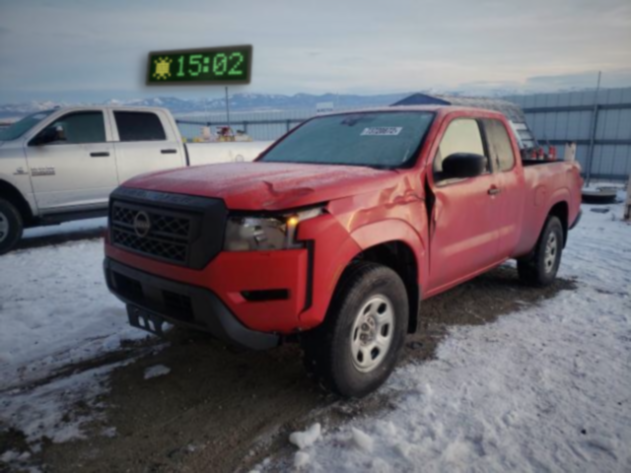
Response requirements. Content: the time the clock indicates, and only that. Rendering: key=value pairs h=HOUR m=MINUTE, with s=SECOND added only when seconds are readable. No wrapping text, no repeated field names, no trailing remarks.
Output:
h=15 m=2
